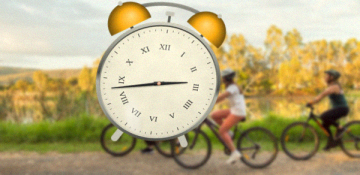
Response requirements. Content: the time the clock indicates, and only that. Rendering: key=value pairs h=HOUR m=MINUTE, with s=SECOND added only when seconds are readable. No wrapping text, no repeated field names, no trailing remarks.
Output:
h=2 m=43
